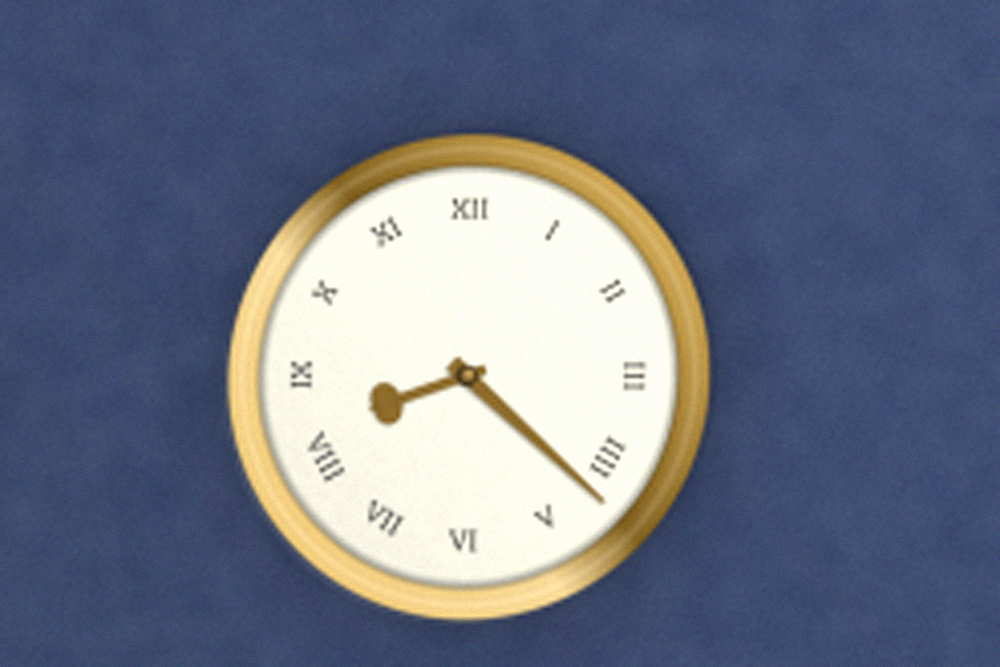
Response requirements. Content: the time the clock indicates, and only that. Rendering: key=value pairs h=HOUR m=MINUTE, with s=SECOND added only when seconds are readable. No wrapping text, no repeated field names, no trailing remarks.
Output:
h=8 m=22
